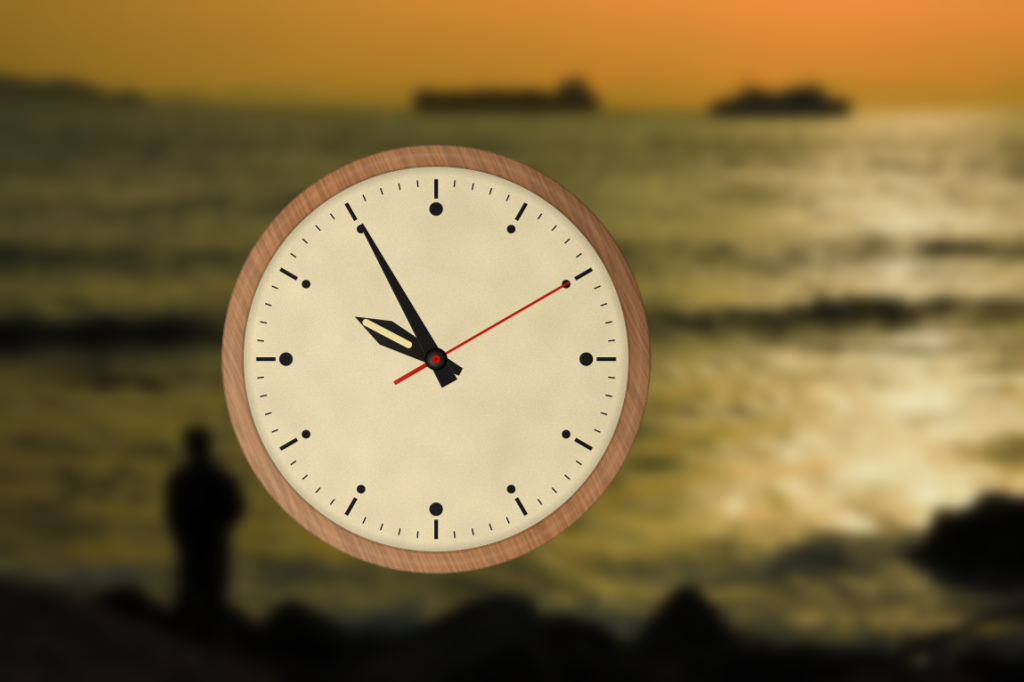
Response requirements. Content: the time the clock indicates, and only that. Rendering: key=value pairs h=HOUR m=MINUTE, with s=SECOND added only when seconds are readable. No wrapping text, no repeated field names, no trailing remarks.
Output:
h=9 m=55 s=10
